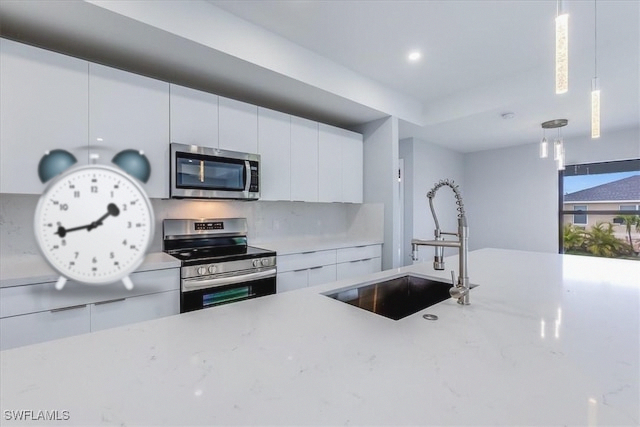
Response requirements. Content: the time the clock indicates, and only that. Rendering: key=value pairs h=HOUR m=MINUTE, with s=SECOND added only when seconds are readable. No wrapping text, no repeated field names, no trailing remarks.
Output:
h=1 m=43
